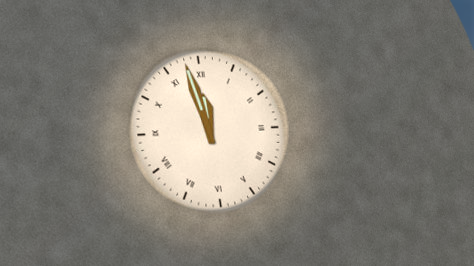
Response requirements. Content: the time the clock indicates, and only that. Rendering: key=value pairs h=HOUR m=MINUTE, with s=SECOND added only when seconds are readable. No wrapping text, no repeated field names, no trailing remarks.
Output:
h=11 m=58
